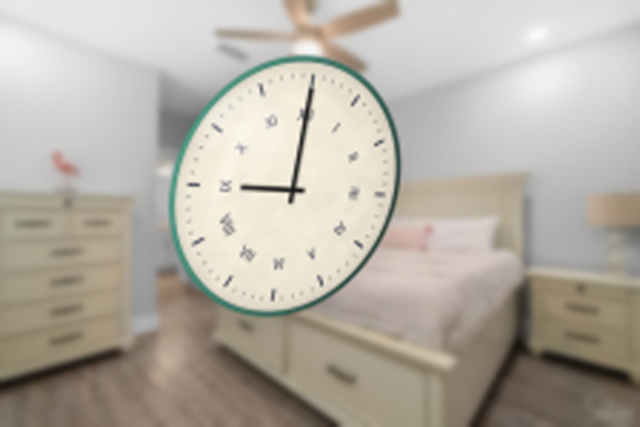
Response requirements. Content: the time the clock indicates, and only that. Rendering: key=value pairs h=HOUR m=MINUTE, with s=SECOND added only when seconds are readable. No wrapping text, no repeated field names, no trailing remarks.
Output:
h=9 m=0
